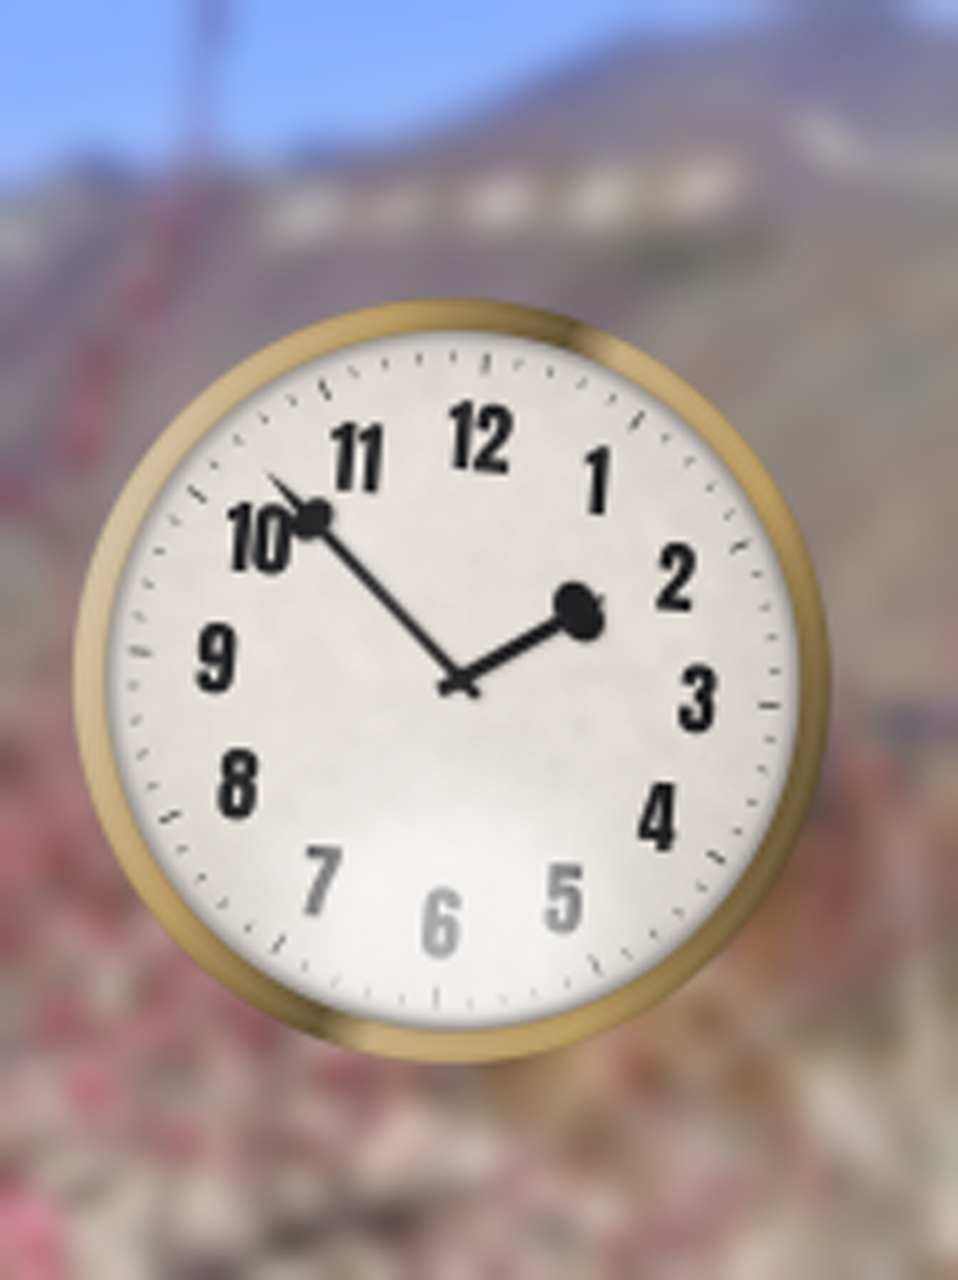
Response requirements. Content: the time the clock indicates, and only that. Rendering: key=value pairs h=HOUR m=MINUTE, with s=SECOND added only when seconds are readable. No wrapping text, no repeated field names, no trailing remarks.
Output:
h=1 m=52
